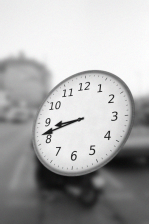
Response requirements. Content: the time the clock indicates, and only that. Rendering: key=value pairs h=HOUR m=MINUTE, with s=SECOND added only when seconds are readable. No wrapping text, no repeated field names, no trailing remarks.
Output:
h=8 m=42
